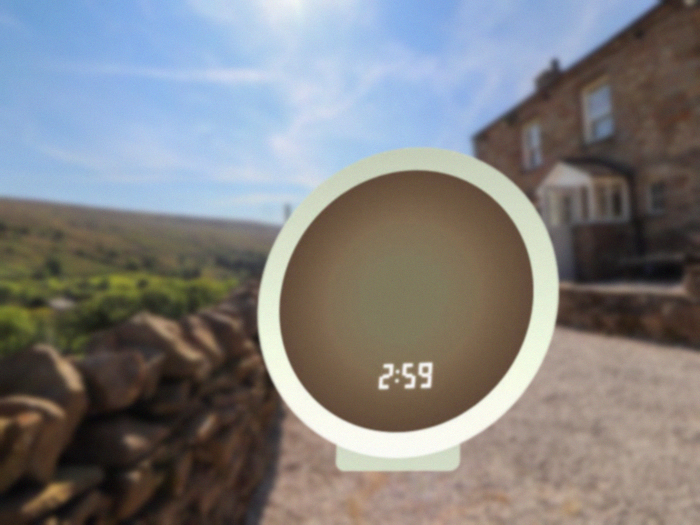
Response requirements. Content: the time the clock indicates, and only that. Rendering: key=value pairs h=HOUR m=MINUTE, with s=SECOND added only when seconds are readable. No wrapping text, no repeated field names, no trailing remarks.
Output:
h=2 m=59
